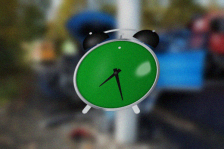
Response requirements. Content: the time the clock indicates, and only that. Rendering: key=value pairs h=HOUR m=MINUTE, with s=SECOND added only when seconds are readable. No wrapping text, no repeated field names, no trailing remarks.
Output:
h=7 m=27
